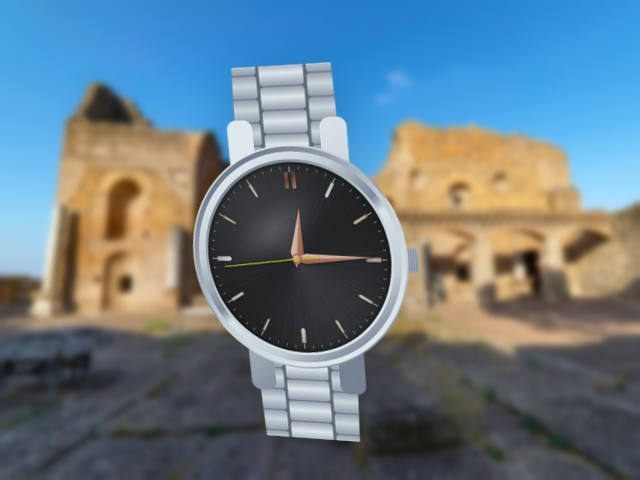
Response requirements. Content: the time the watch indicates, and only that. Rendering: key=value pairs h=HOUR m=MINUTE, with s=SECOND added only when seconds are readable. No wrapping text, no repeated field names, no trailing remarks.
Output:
h=12 m=14 s=44
